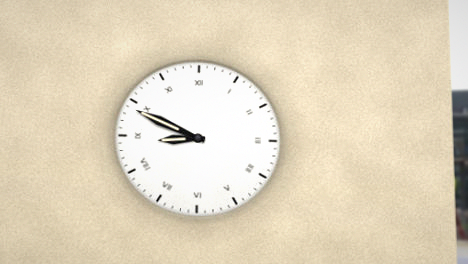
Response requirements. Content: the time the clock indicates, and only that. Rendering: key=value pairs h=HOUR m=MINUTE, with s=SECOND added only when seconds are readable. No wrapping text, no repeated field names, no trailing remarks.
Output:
h=8 m=49
